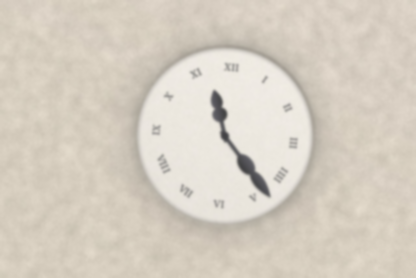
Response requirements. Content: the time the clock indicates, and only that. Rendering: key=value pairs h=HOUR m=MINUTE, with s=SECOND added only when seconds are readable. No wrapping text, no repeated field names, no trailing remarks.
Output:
h=11 m=23
